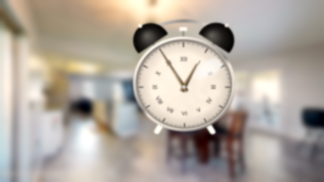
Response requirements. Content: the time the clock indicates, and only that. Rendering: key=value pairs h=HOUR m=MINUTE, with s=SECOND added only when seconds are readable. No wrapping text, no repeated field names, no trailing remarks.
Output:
h=12 m=55
